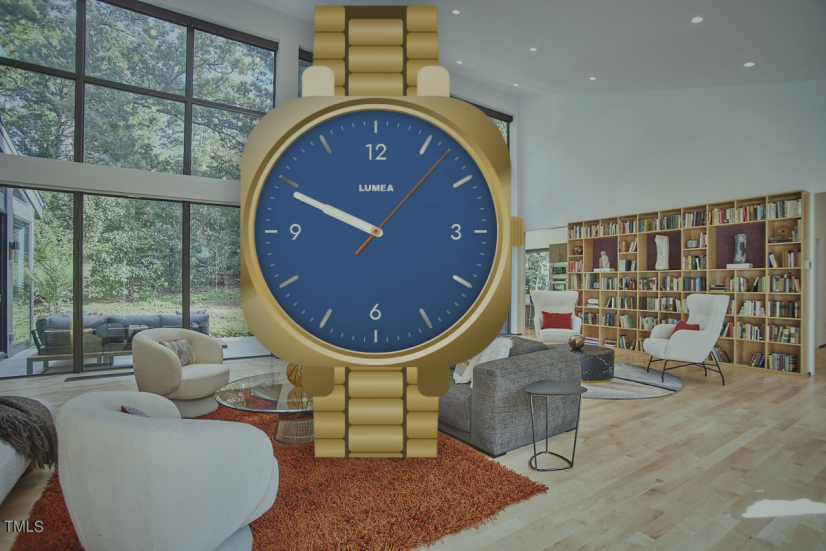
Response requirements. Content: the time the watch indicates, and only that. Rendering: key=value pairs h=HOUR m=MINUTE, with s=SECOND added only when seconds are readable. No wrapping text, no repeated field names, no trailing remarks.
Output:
h=9 m=49 s=7
